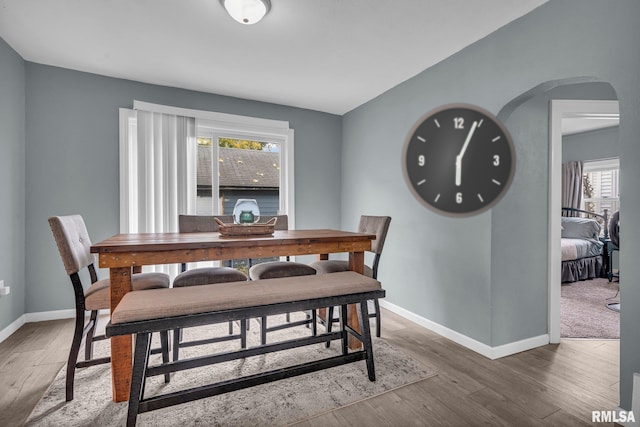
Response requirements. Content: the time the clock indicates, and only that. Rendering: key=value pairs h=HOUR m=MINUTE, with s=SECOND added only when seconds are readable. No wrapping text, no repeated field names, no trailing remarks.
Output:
h=6 m=4
